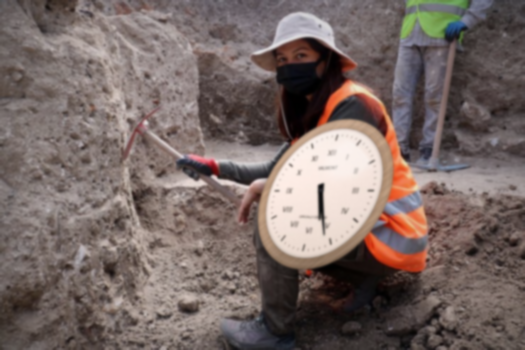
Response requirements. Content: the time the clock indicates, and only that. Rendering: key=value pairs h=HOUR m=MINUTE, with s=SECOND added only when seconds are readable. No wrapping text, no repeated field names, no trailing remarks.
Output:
h=5 m=26
